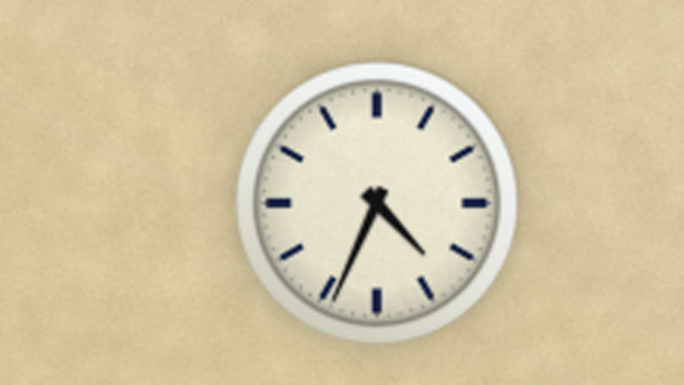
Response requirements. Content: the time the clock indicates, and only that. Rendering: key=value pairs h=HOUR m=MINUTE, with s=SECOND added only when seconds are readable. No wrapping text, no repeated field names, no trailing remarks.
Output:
h=4 m=34
